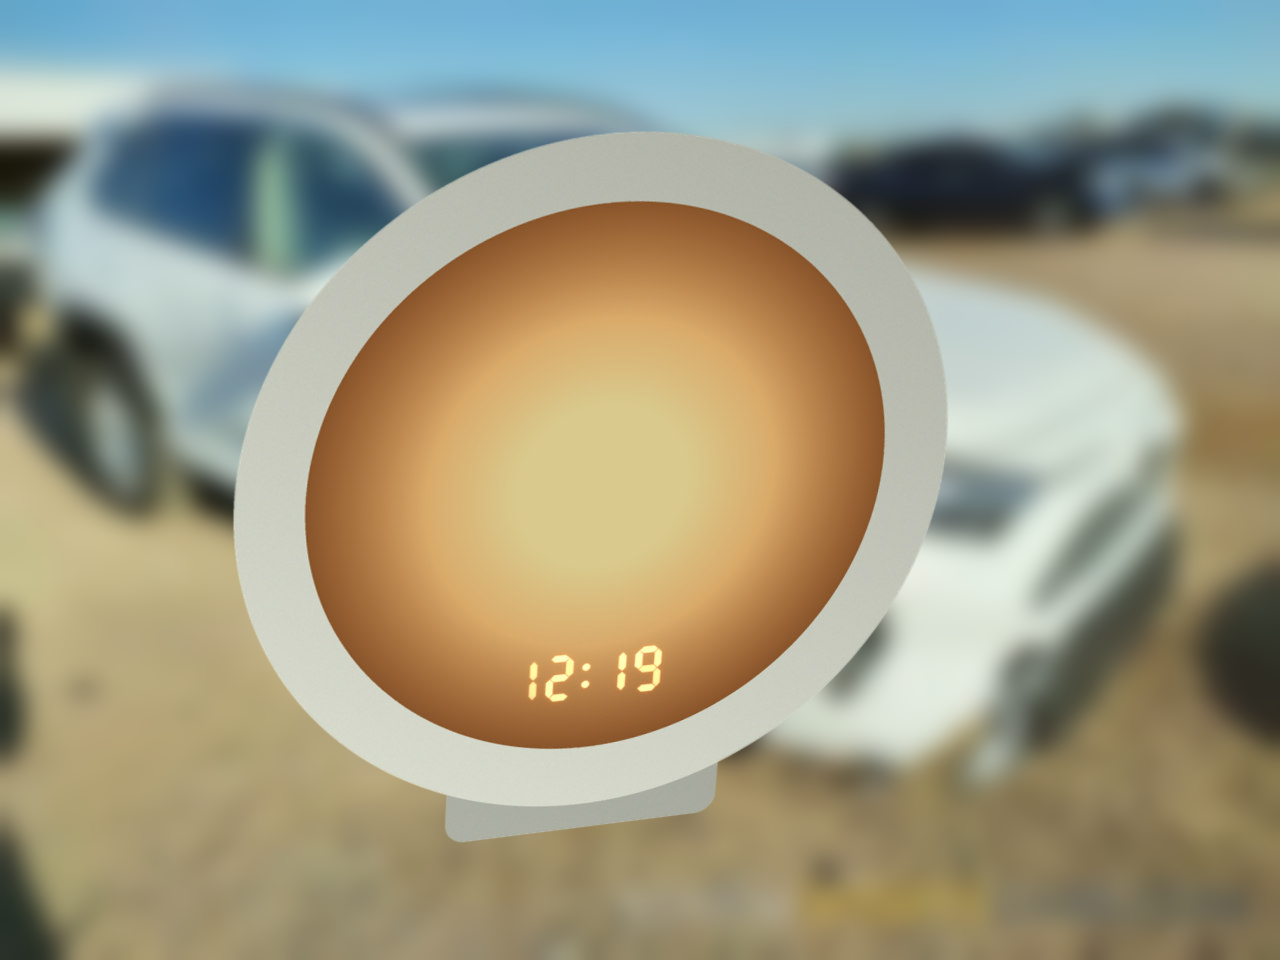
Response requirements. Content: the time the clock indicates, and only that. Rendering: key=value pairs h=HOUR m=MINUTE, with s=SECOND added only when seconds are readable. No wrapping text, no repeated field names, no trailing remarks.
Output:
h=12 m=19
